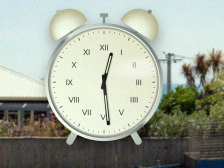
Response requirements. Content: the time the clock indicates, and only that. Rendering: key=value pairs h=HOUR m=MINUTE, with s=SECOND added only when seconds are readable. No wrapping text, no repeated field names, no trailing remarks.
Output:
h=12 m=29
